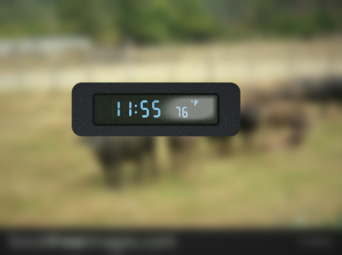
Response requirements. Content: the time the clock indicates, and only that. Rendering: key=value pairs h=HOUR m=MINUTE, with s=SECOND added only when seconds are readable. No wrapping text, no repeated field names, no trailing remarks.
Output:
h=11 m=55
